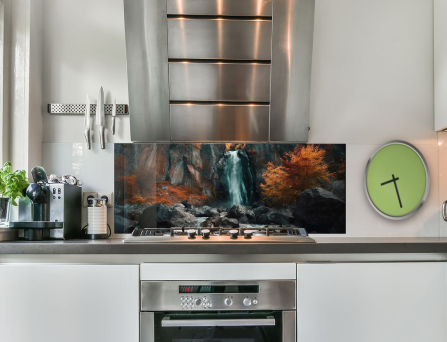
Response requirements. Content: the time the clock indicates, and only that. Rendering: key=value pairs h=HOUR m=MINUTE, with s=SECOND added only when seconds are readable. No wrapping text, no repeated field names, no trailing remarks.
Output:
h=8 m=27
